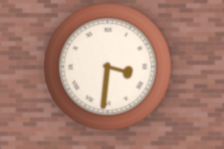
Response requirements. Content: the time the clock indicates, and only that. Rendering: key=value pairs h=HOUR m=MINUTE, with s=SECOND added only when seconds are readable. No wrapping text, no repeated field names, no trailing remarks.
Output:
h=3 m=31
